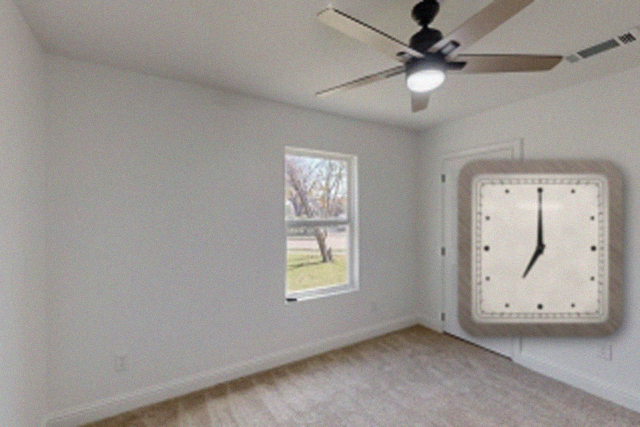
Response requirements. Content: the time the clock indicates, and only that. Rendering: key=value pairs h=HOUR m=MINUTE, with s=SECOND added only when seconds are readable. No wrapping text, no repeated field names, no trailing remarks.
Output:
h=7 m=0
